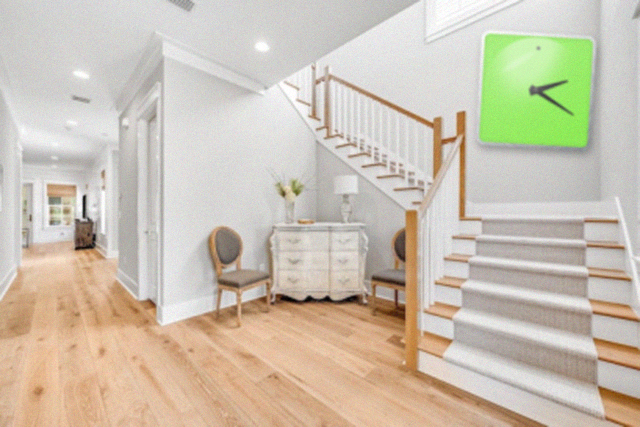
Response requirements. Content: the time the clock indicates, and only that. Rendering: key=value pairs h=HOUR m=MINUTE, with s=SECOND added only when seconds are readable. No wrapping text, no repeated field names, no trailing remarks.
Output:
h=2 m=20
